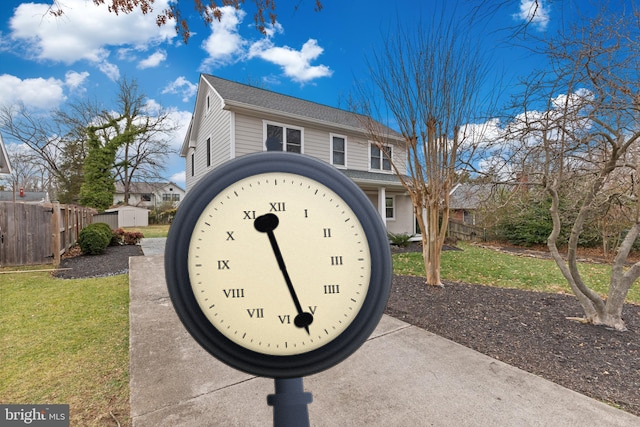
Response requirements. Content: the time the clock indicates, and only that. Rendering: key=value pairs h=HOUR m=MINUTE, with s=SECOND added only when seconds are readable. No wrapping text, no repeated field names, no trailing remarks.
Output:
h=11 m=27
